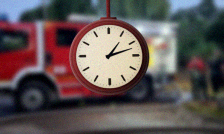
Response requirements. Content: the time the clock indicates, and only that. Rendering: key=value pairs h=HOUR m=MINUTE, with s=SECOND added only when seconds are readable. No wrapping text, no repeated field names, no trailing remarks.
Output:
h=1 m=12
